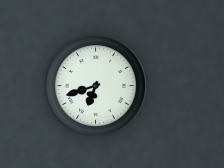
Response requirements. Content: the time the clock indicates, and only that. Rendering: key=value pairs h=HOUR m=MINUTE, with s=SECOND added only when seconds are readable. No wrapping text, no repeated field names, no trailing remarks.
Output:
h=6 m=42
